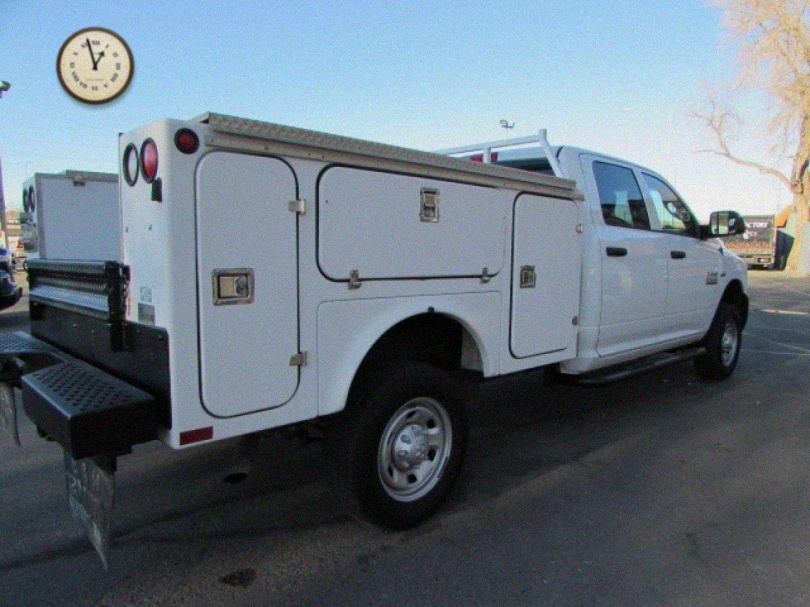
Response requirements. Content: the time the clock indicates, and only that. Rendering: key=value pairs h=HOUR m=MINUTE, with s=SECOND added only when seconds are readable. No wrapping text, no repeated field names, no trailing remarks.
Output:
h=12 m=57
